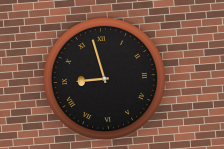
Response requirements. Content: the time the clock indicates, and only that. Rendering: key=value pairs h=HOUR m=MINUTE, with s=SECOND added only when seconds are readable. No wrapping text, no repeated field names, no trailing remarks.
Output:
h=8 m=58
